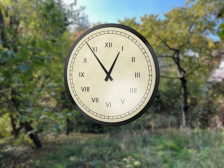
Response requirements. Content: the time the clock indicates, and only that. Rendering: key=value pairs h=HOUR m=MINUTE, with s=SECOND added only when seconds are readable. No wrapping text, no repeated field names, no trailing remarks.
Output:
h=12 m=54
